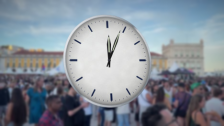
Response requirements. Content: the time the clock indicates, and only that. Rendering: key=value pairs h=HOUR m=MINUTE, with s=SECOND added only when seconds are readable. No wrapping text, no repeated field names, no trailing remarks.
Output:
h=12 m=4
